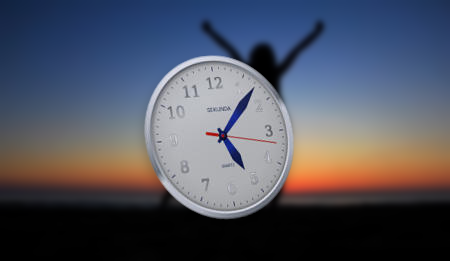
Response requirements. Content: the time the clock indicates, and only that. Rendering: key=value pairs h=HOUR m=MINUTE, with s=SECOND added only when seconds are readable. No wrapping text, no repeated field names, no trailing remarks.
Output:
h=5 m=7 s=17
